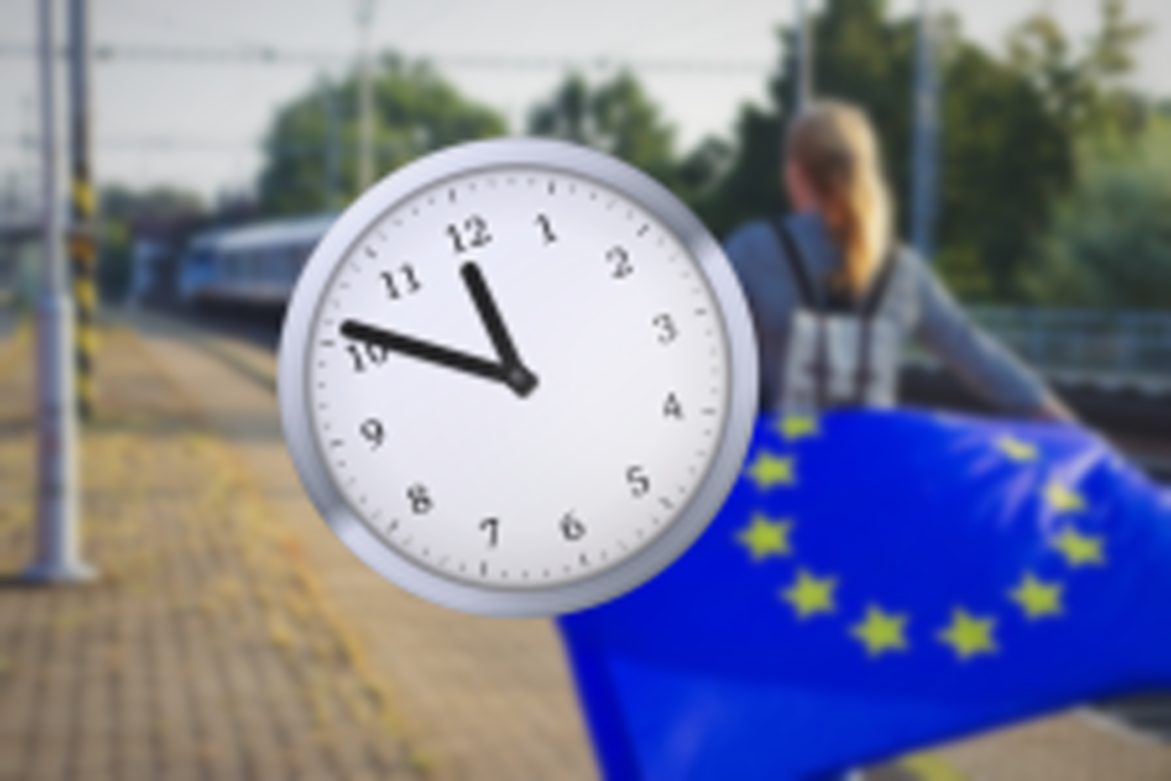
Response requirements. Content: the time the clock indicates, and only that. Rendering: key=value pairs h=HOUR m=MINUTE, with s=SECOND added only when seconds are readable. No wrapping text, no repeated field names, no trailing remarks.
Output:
h=11 m=51
